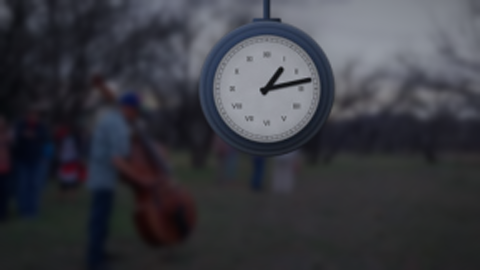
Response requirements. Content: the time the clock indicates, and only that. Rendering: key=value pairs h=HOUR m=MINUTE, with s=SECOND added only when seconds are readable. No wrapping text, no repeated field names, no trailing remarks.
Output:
h=1 m=13
